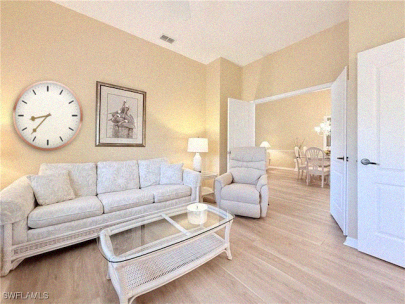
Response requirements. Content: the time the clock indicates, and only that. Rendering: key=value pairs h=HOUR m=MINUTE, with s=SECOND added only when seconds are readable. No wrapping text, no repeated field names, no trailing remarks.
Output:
h=8 m=37
